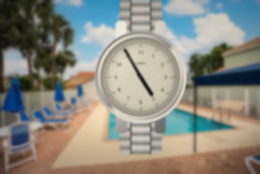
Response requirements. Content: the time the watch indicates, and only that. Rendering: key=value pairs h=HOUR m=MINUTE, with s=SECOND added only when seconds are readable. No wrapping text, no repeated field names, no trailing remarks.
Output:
h=4 m=55
